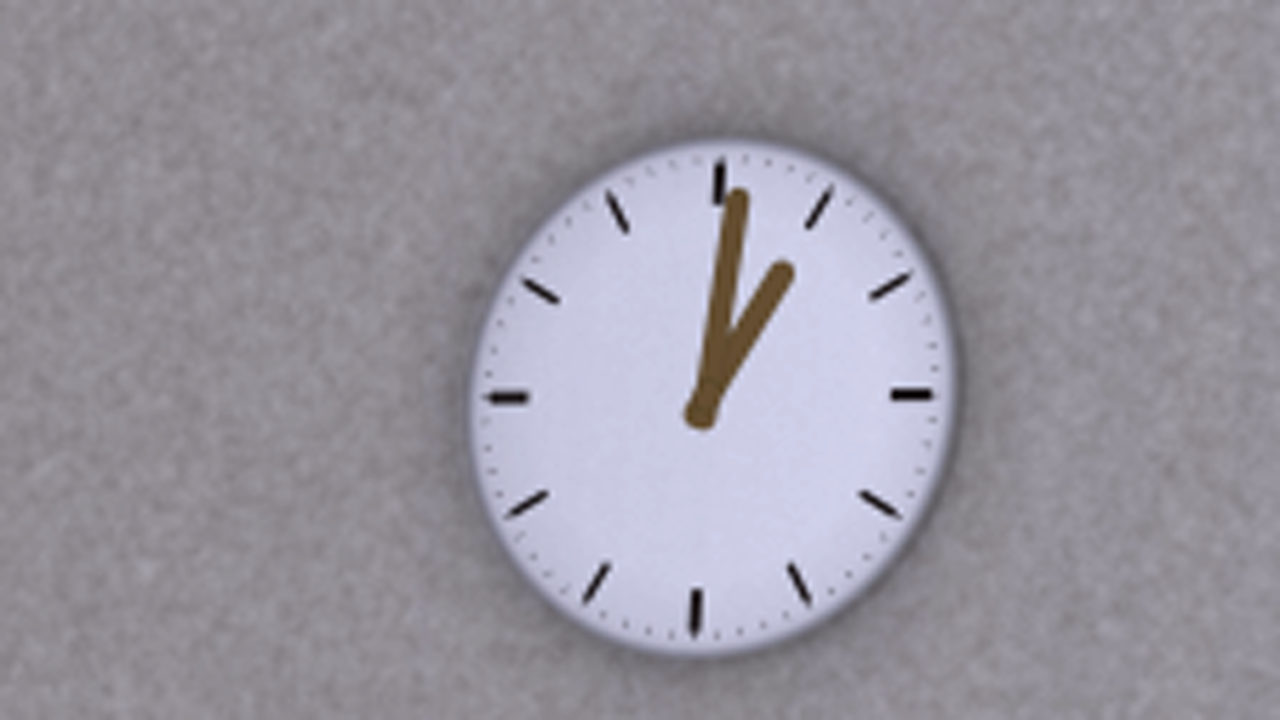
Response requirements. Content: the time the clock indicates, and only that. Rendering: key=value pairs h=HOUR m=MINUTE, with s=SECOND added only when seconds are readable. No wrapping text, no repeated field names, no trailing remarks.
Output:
h=1 m=1
